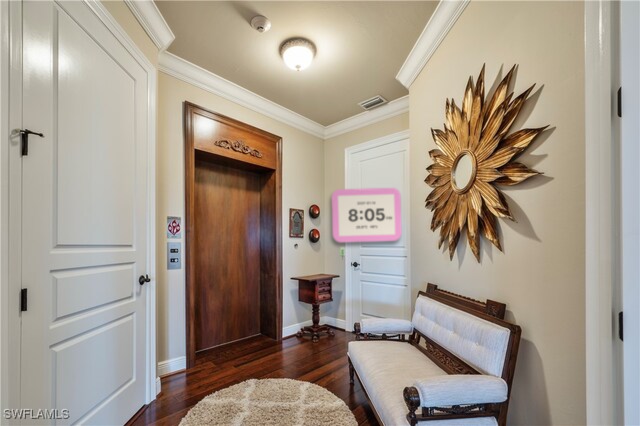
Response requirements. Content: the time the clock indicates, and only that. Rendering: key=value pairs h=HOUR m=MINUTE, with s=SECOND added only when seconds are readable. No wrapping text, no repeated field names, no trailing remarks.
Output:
h=8 m=5
